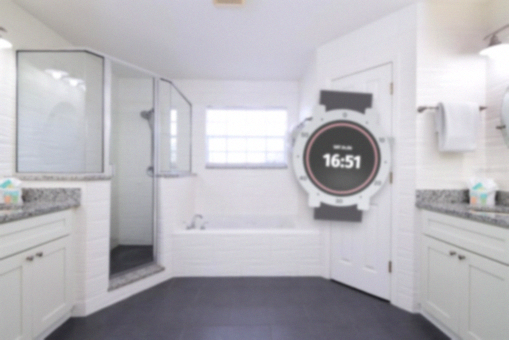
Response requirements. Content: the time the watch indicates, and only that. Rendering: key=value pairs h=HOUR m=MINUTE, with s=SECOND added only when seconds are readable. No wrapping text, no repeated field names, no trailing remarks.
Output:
h=16 m=51
